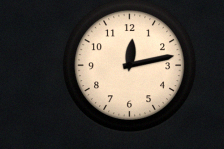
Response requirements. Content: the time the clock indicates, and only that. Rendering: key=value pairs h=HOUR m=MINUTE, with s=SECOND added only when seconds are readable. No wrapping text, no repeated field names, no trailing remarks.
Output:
h=12 m=13
